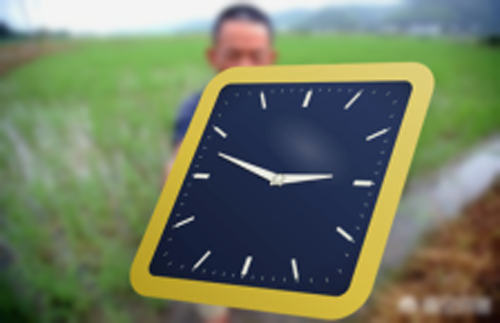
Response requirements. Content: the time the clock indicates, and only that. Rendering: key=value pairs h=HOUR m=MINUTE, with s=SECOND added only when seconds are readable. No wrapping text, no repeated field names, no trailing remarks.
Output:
h=2 m=48
